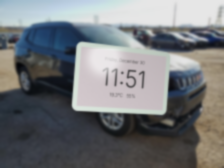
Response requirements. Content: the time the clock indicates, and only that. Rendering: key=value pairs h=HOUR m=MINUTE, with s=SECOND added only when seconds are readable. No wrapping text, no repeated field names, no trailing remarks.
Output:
h=11 m=51
